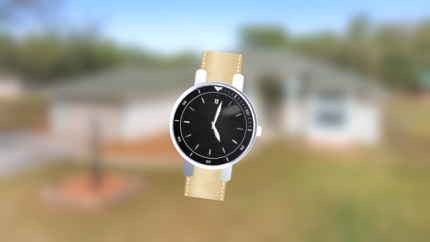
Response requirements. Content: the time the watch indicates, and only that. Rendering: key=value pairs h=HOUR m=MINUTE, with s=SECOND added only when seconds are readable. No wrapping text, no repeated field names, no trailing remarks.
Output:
h=5 m=2
